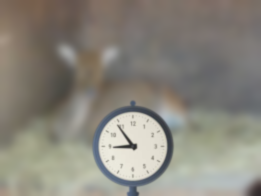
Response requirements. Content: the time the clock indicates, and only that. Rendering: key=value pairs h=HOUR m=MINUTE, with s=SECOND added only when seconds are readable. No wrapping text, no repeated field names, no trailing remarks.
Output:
h=8 m=54
